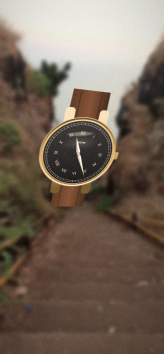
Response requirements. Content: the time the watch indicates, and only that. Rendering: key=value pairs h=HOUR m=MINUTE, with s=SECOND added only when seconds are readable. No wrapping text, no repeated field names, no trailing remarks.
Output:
h=11 m=26
